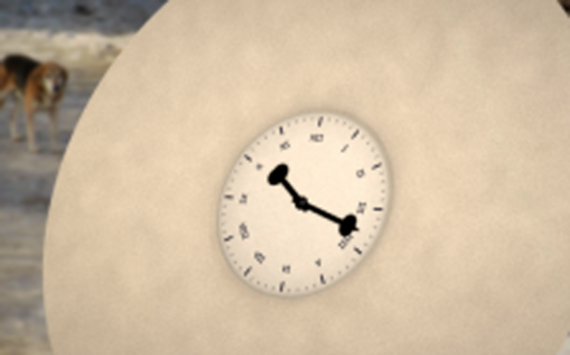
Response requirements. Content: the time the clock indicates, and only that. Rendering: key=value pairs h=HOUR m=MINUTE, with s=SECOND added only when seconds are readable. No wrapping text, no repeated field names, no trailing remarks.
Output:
h=10 m=18
